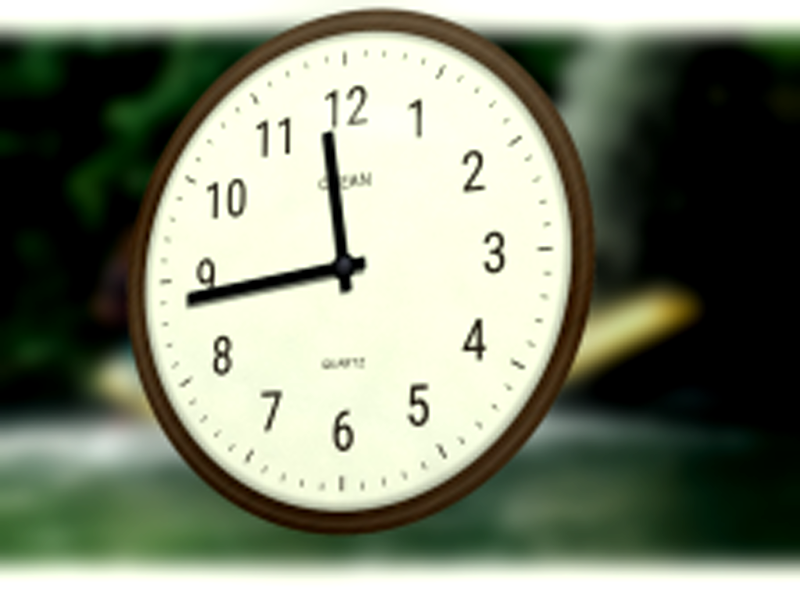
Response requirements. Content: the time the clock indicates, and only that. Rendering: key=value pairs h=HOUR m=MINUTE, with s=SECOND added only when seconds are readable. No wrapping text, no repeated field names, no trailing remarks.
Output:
h=11 m=44
